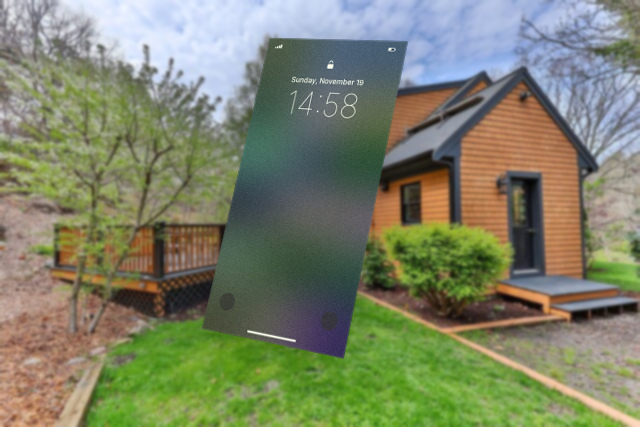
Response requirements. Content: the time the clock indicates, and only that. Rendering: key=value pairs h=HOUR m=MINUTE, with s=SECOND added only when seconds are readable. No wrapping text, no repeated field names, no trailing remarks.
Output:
h=14 m=58
